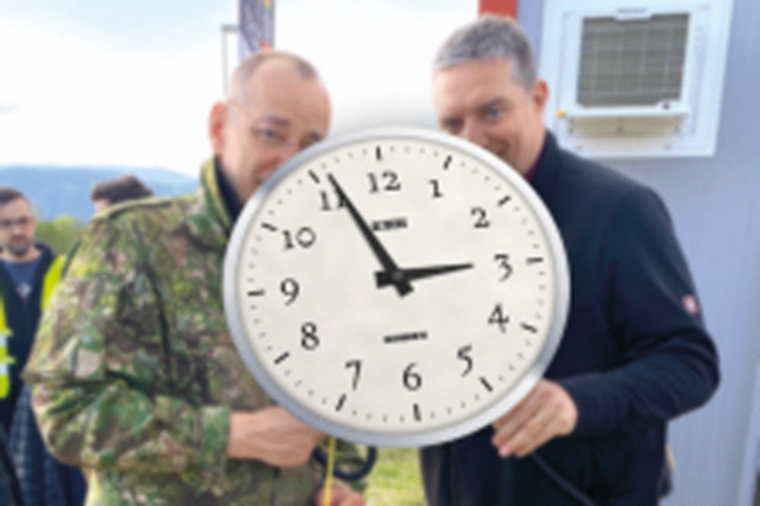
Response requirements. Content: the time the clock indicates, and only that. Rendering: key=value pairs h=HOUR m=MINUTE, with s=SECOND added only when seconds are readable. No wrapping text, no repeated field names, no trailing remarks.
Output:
h=2 m=56
